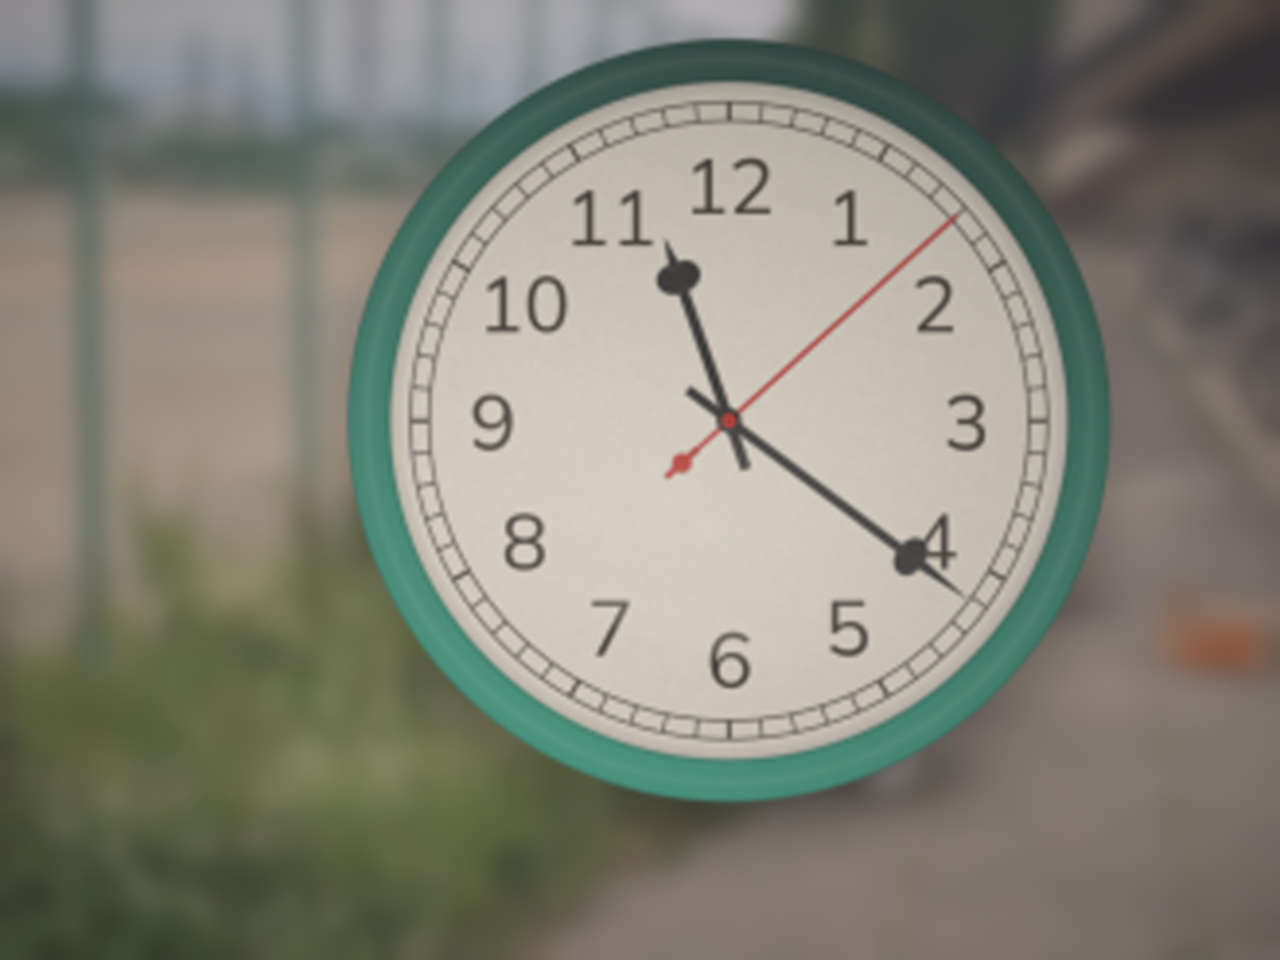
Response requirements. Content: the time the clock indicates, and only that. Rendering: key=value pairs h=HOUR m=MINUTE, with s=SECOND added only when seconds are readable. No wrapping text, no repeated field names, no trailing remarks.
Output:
h=11 m=21 s=8
